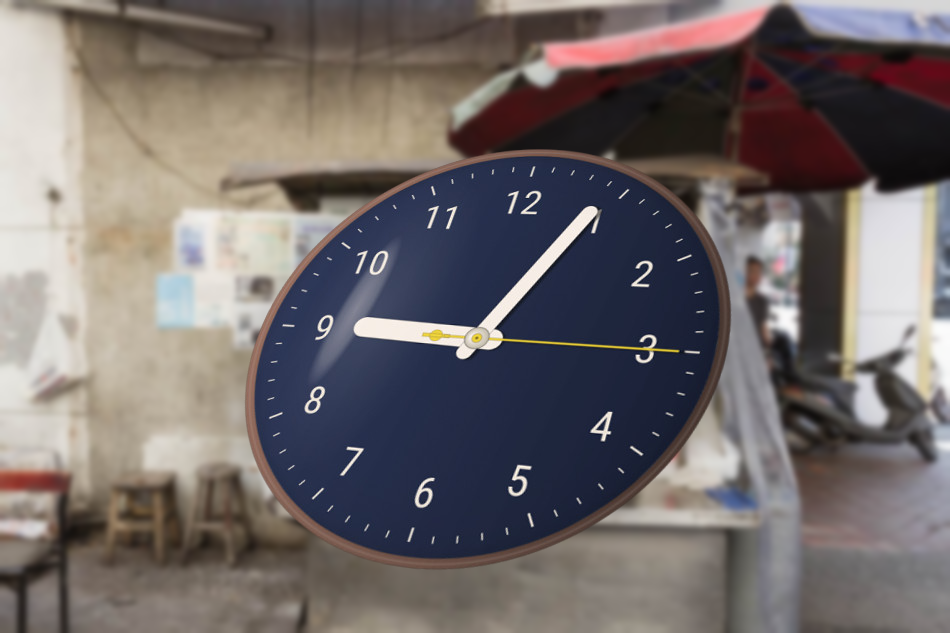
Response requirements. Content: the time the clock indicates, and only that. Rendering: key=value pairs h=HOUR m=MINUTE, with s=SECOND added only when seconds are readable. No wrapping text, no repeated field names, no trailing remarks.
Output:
h=9 m=4 s=15
